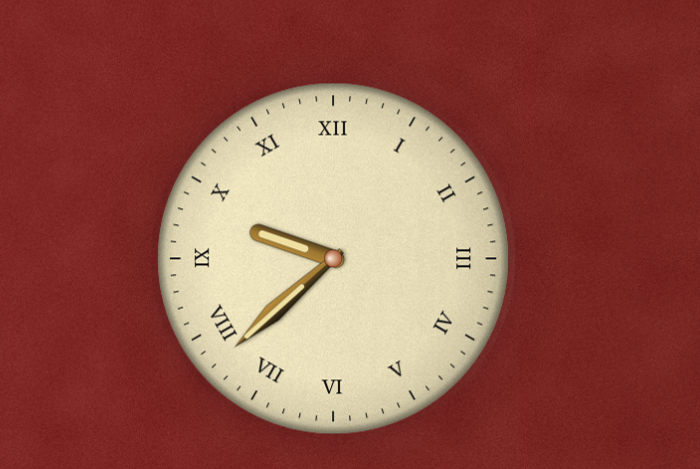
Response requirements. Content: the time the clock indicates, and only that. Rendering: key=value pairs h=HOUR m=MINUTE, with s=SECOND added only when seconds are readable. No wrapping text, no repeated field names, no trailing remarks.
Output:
h=9 m=38
